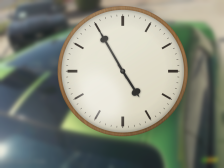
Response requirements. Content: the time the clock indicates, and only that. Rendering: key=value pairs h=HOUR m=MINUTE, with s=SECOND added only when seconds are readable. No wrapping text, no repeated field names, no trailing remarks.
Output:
h=4 m=55
